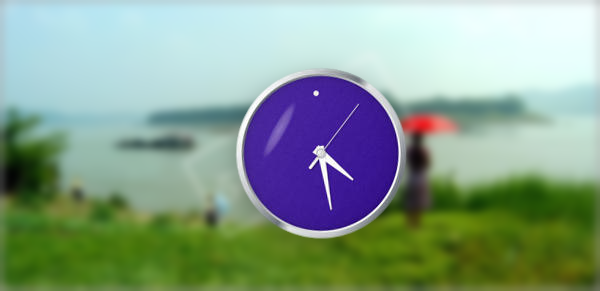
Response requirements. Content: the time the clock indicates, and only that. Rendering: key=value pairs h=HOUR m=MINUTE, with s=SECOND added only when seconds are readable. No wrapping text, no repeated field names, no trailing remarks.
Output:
h=4 m=29 s=7
